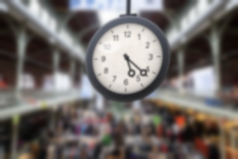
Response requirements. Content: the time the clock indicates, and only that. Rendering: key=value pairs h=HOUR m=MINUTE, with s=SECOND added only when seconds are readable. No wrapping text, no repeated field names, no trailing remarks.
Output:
h=5 m=22
